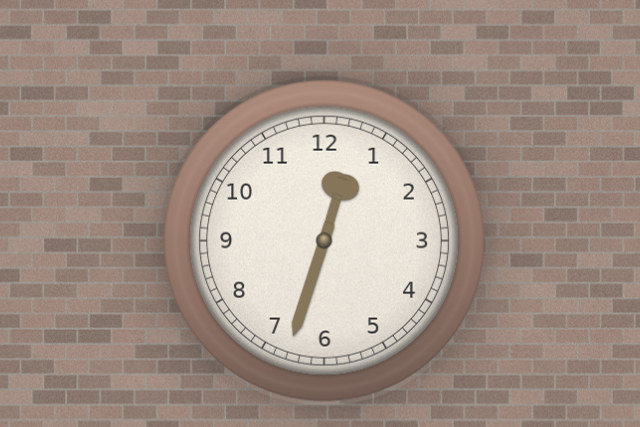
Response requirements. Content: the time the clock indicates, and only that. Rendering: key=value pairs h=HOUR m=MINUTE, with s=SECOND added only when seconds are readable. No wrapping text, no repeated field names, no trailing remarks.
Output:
h=12 m=33
